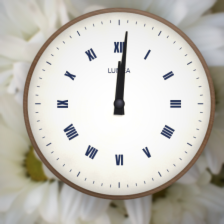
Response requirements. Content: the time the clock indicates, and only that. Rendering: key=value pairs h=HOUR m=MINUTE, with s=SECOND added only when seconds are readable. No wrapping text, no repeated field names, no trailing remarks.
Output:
h=12 m=1
